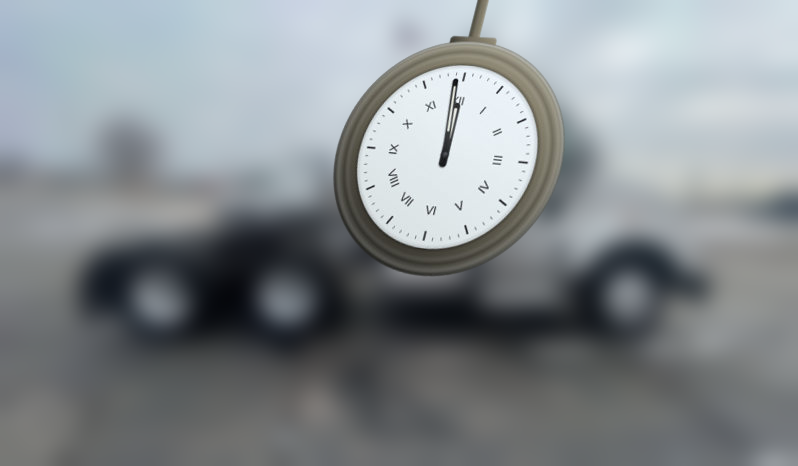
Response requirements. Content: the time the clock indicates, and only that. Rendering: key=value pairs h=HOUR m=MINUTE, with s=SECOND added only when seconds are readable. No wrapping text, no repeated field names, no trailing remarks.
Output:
h=11 m=59
